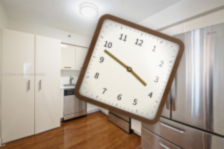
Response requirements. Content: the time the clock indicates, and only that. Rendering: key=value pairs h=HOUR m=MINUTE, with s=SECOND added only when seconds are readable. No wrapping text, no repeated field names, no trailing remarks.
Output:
h=3 m=48
